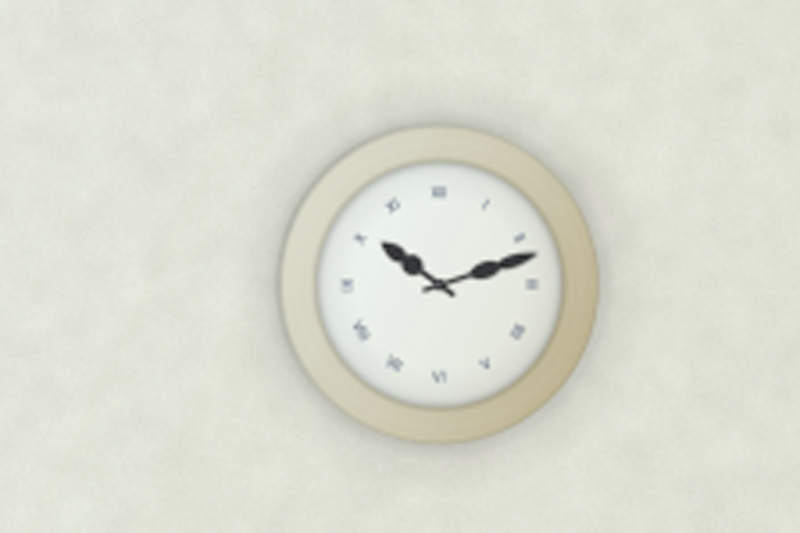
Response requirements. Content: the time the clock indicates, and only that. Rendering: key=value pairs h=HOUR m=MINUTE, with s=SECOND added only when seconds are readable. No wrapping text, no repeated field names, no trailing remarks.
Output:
h=10 m=12
